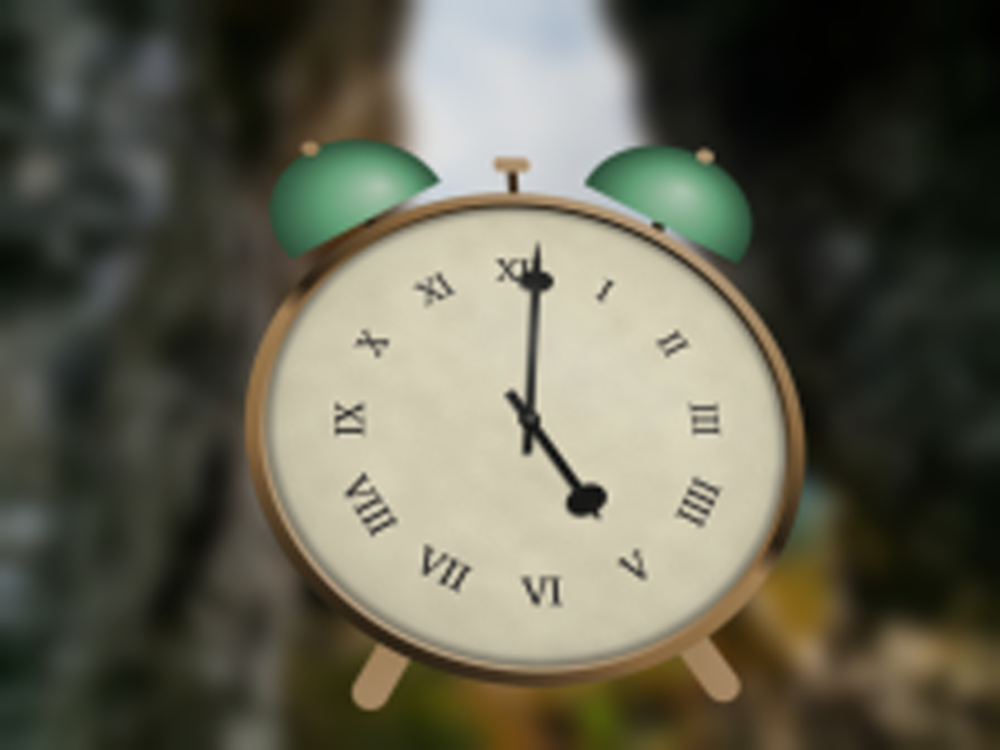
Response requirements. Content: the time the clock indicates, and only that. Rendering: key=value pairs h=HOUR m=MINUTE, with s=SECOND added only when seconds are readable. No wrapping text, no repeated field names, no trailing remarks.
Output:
h=5 m=1
